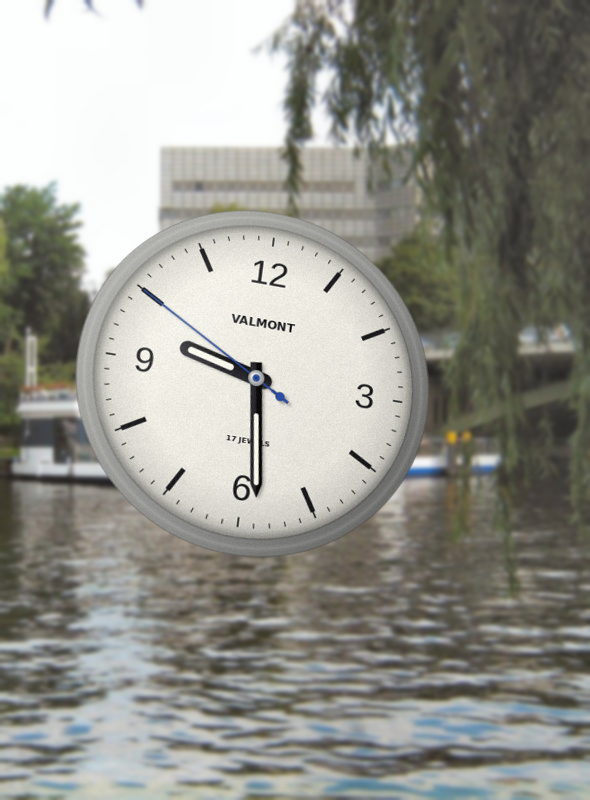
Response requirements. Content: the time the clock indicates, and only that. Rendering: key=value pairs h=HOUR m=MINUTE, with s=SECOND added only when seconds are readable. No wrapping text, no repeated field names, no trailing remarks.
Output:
h=9 m=28 s=50
